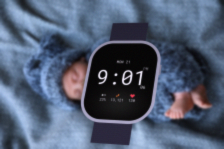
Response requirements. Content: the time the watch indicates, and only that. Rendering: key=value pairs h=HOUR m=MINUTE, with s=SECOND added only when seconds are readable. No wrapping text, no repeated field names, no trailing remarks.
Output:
h=9 m=1
